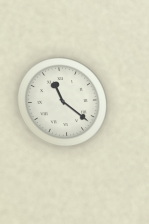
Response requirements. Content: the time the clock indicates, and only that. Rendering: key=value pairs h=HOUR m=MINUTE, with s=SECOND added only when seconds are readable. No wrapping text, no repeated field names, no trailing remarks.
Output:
h=11 m=22
